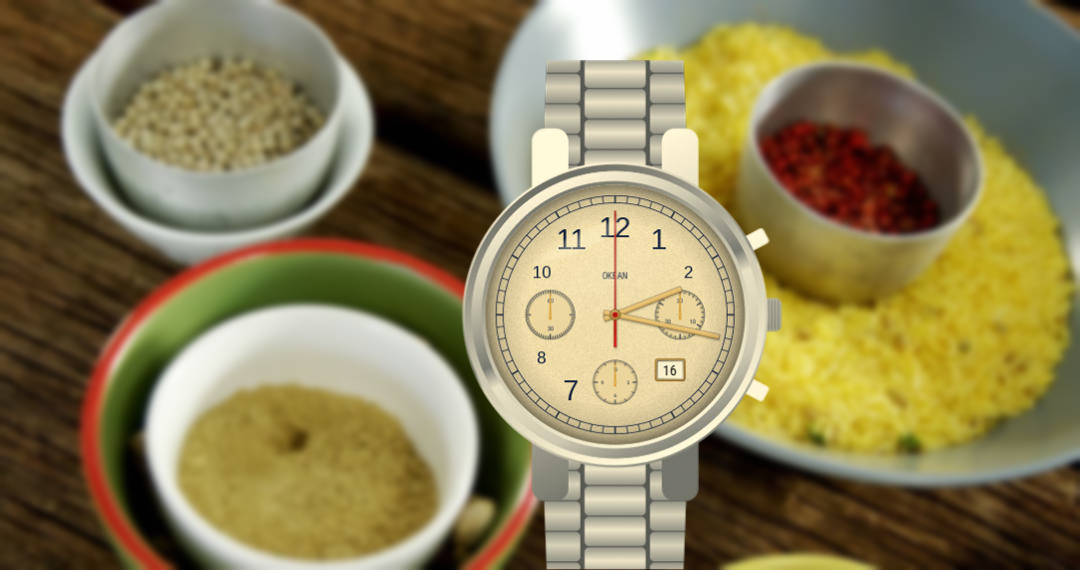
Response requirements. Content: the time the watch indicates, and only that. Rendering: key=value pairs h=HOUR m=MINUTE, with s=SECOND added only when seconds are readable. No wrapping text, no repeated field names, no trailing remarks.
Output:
h=2 m=17
